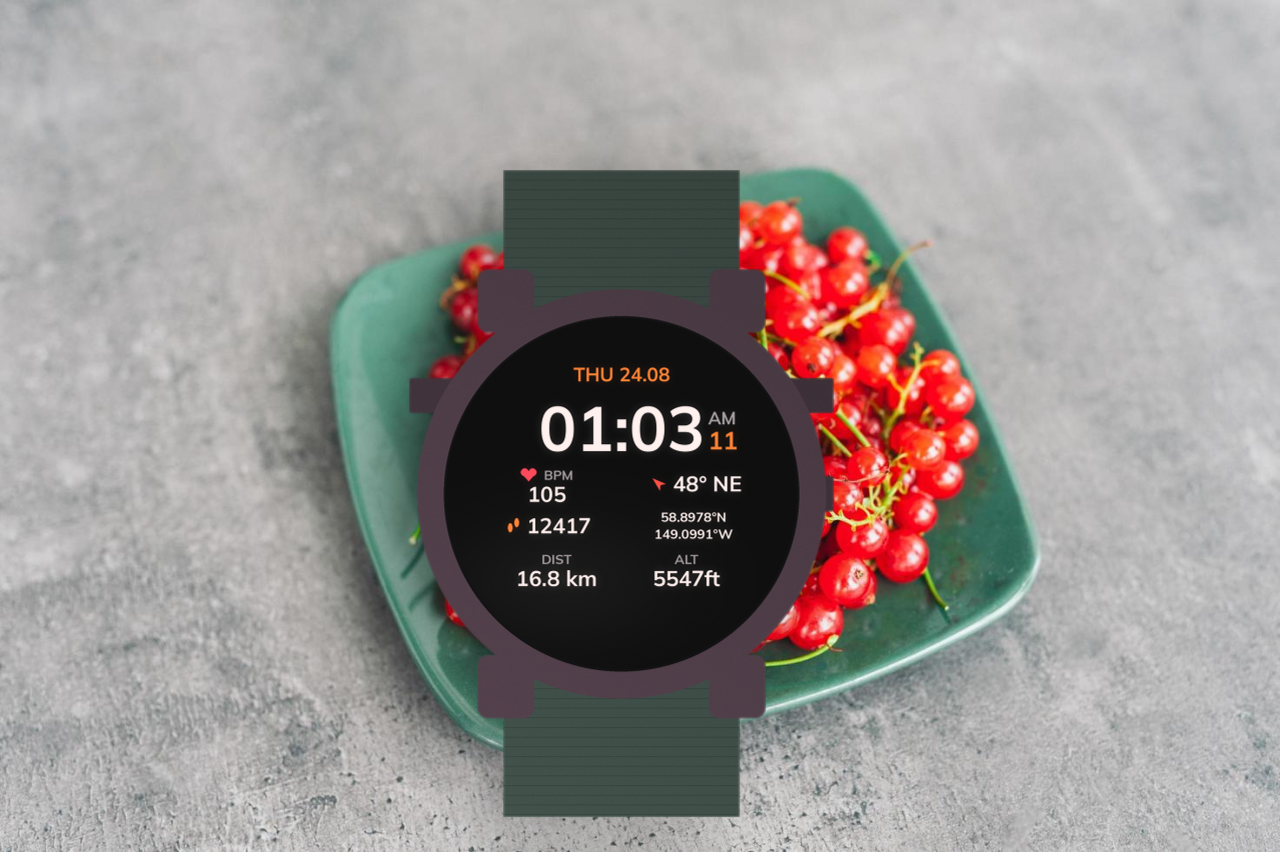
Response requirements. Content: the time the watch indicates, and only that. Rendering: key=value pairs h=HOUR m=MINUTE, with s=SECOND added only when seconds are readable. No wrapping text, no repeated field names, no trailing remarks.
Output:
h=1 m=3 s=11
